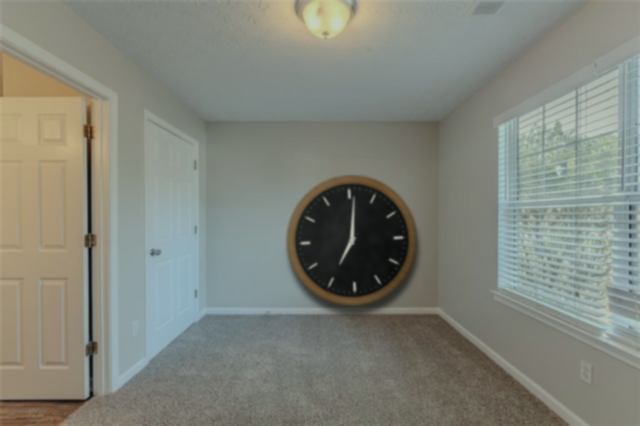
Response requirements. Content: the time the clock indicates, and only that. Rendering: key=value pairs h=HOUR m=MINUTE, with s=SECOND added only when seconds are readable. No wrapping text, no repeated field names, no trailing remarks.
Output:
h=7 m=1
